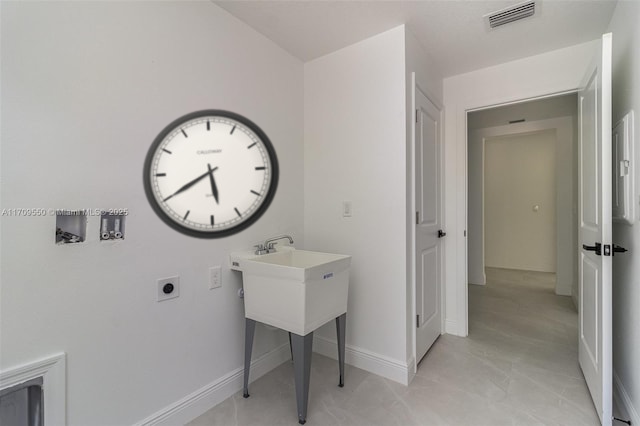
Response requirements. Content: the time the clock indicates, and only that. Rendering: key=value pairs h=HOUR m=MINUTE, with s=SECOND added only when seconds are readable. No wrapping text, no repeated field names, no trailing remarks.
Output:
h=5 m=40
